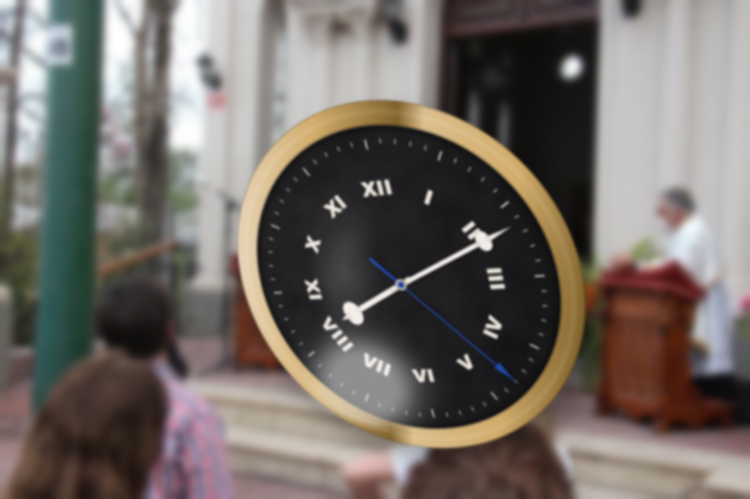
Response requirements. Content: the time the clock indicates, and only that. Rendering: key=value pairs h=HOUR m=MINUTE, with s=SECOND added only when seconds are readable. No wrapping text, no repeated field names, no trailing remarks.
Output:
h=8 m=11 s=23
